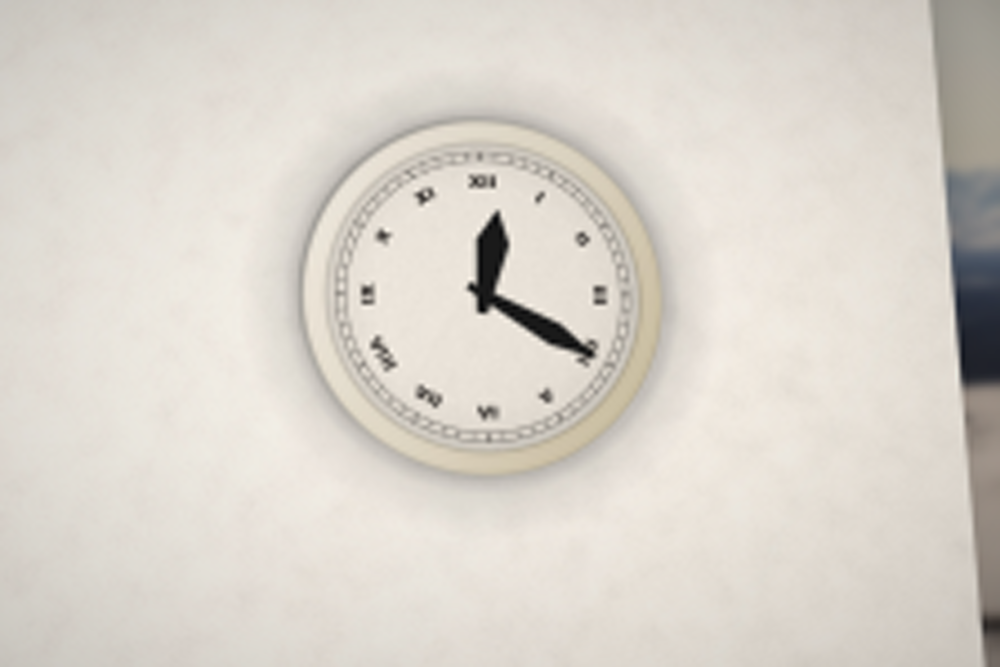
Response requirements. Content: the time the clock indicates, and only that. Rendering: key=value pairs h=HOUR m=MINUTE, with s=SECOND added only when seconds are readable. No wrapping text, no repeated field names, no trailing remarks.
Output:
h=12 m=20
